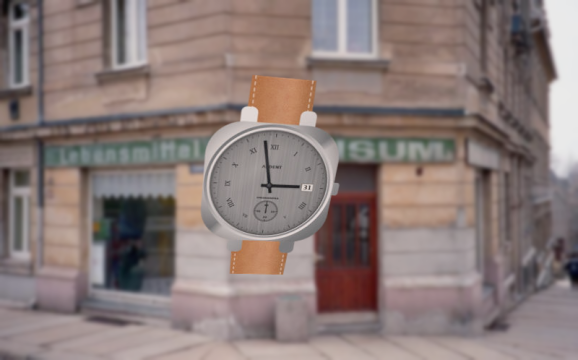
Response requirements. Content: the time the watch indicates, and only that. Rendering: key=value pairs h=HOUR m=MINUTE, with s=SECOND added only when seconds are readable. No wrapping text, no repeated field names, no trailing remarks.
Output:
h=2 m=58
